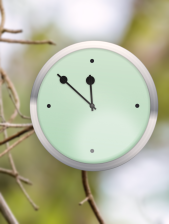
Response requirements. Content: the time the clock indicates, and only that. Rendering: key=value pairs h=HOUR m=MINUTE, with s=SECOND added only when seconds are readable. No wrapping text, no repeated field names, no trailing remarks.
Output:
h=11 m=52
